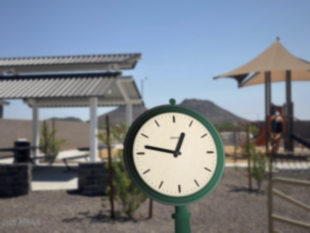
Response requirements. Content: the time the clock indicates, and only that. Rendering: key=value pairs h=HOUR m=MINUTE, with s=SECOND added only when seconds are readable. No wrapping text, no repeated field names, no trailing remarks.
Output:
h=12 m=47
